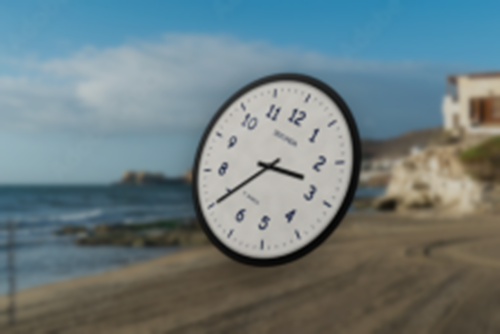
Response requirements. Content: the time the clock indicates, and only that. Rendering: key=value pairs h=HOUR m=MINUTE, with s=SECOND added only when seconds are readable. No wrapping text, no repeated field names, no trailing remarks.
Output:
h=2 m=35
